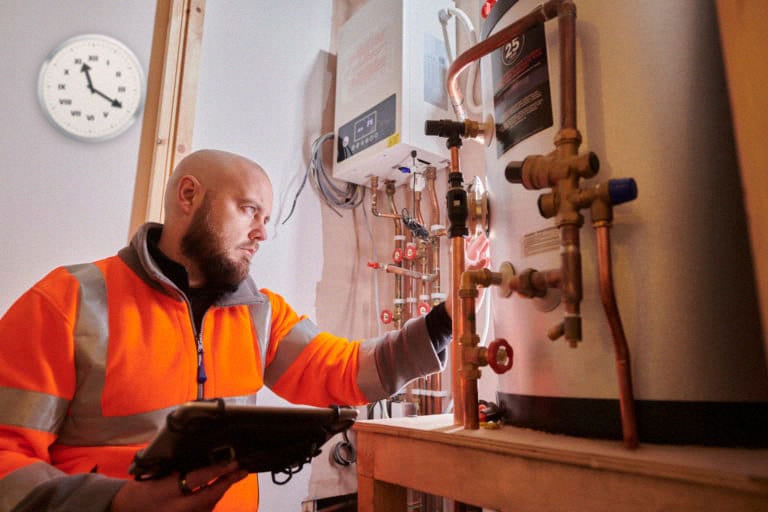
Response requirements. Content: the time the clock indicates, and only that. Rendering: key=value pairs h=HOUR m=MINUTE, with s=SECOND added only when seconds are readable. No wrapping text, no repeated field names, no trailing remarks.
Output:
h=11 m=20
